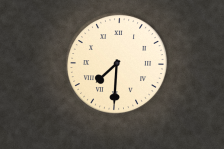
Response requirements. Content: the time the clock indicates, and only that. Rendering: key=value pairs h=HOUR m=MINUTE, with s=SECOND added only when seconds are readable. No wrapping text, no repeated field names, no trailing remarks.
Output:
h=7 m=30
